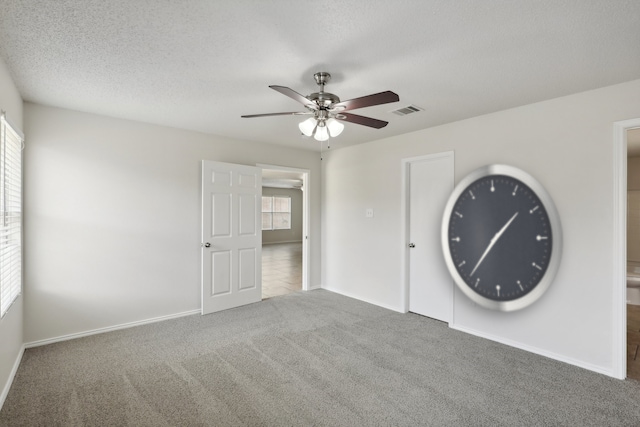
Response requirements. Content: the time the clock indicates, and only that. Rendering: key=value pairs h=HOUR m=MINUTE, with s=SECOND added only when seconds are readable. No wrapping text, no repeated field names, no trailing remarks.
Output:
h=1 m=37
